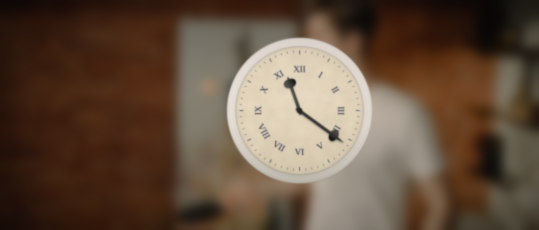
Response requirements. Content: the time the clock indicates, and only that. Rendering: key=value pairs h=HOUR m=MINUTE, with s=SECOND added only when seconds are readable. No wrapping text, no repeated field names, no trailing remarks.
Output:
h=11 m=21
